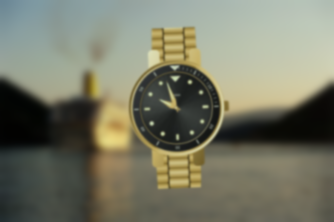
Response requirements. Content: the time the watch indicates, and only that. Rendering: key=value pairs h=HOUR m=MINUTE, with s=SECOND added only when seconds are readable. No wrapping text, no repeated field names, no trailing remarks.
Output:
h=9 m=57
